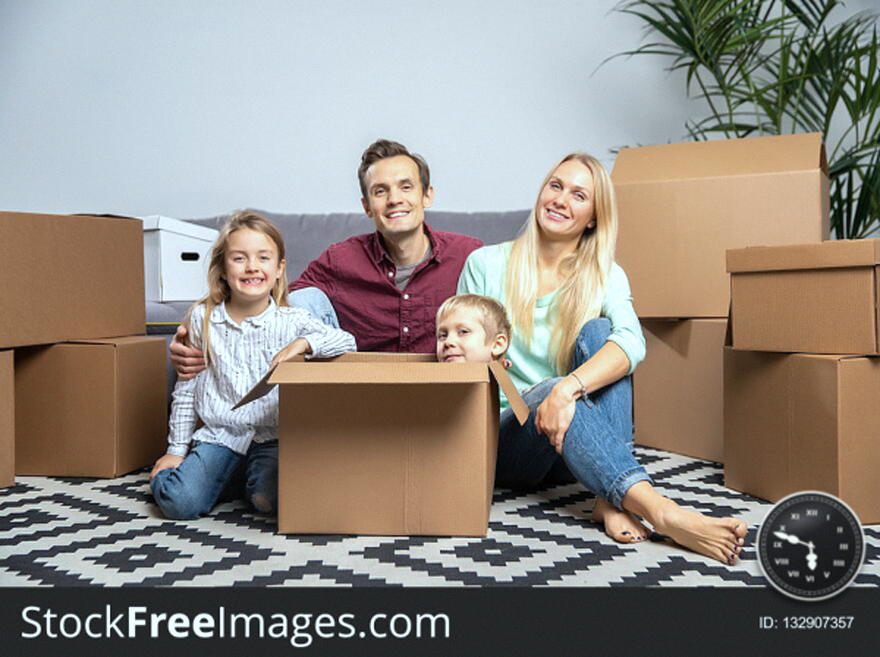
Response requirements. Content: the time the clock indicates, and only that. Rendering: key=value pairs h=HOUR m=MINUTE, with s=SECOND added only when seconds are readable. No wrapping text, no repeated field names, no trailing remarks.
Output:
h=5 m=48
